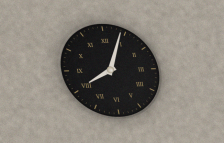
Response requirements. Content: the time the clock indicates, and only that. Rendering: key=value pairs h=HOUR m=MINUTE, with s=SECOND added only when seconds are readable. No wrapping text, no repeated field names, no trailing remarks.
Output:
h=8 m=4
